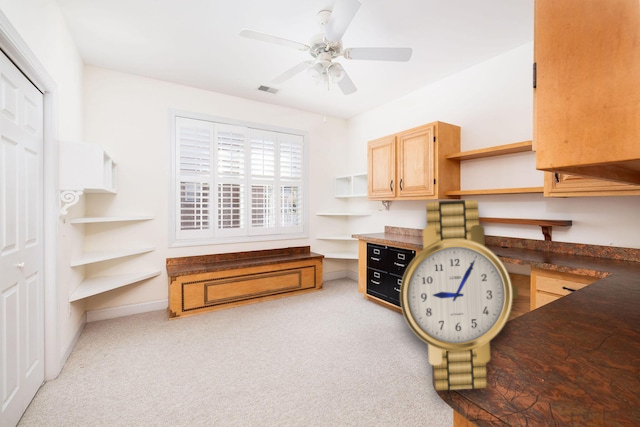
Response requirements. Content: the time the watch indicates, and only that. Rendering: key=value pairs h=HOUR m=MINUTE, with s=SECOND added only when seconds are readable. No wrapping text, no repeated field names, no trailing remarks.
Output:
h=9 m=5
